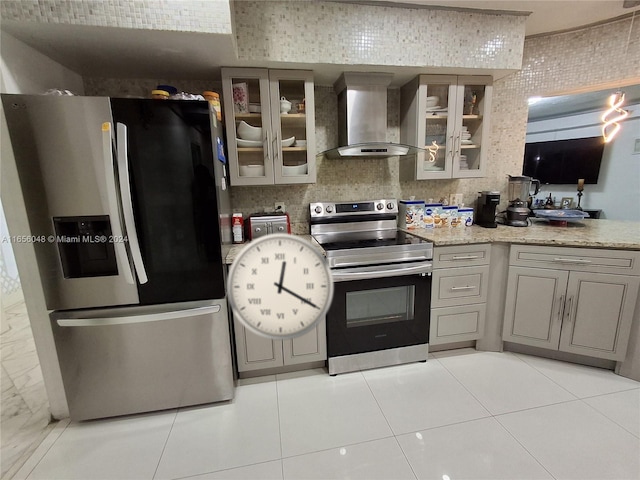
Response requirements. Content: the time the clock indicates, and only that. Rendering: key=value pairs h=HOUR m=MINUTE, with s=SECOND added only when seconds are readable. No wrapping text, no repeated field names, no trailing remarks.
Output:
h=12 m=20
